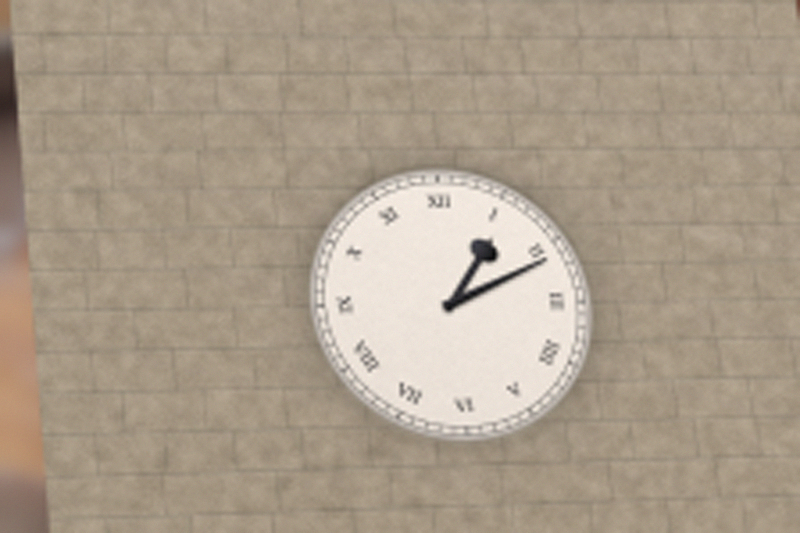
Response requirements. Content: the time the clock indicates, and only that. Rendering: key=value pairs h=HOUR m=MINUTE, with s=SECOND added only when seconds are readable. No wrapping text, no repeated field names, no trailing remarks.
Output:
h=1 m=11
